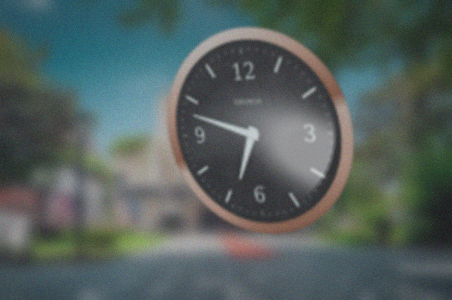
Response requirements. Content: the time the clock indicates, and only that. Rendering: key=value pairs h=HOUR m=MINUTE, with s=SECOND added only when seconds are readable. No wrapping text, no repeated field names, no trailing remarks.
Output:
h=6 m=48
